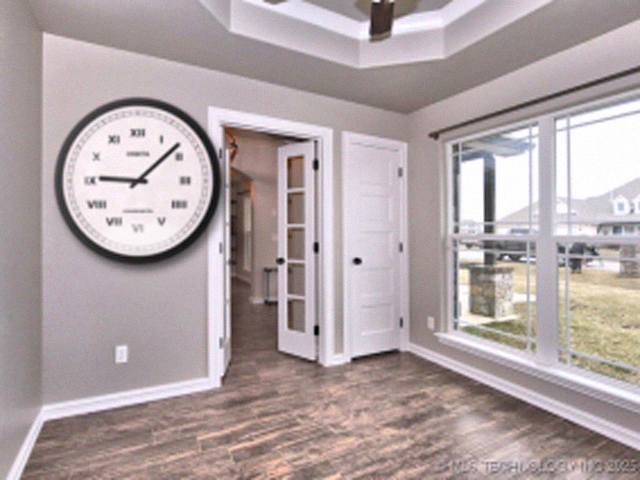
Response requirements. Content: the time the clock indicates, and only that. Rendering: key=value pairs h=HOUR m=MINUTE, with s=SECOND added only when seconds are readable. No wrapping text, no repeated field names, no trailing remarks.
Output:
h=9 m=8
